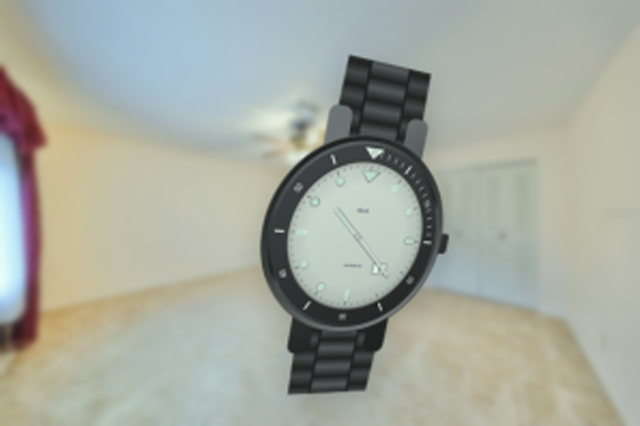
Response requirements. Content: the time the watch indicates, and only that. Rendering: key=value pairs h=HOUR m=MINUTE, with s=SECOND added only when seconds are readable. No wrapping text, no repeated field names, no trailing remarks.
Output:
h=10 m=22
